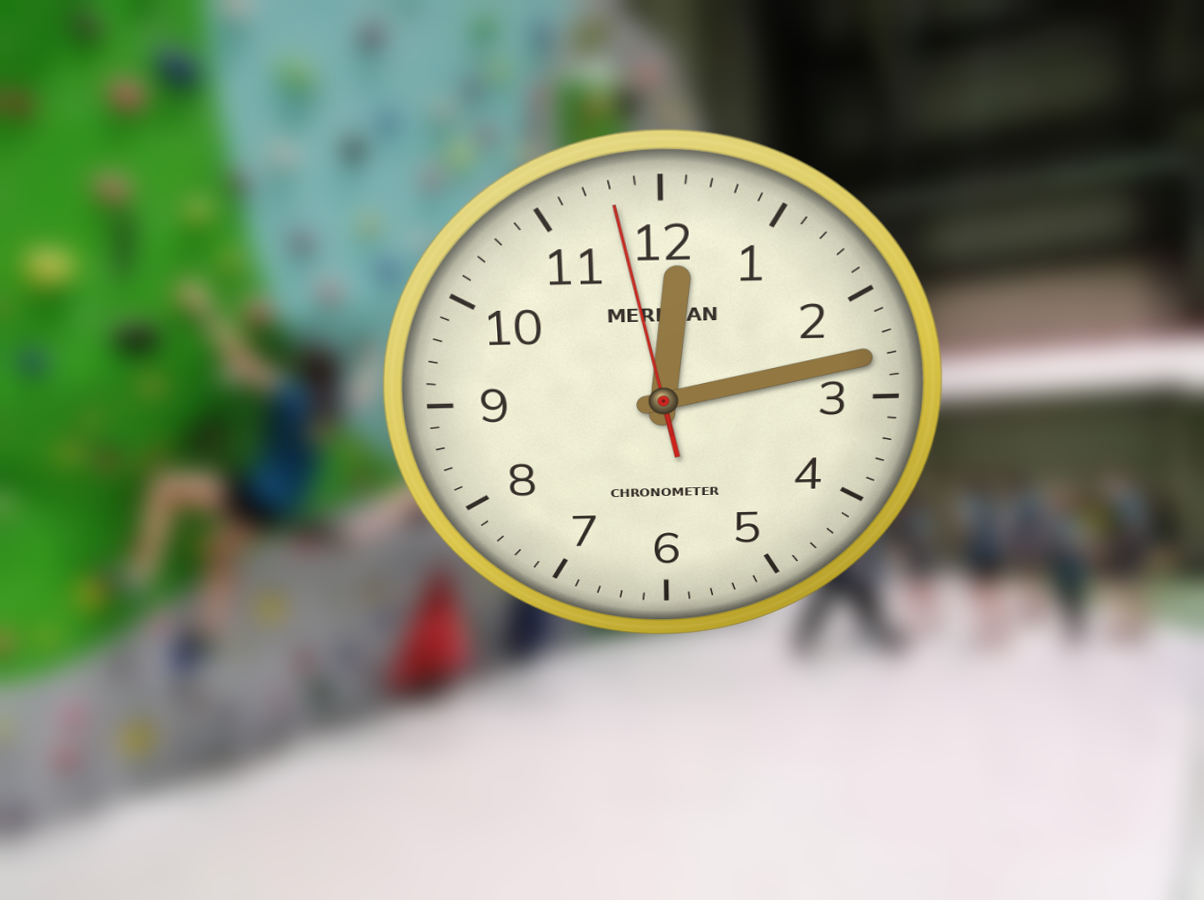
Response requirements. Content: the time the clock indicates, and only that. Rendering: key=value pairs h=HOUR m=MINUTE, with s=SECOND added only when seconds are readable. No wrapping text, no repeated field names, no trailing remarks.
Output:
h=12 m=12 s=58
